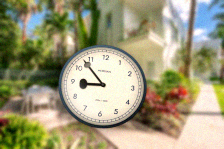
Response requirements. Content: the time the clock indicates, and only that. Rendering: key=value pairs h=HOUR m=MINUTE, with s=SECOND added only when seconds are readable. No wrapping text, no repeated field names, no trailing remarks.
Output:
h=8 m=53
